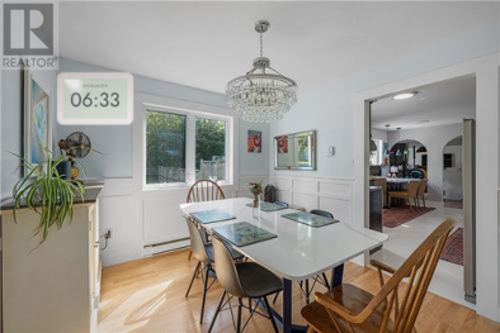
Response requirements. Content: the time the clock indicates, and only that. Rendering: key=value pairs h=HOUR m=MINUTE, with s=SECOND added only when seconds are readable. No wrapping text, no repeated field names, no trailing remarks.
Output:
h=6 m=33
